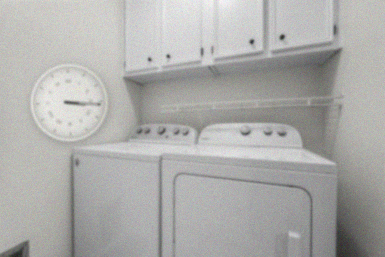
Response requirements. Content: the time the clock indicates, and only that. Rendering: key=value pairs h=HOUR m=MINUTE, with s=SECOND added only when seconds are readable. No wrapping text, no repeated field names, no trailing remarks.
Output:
h=3 m=16
